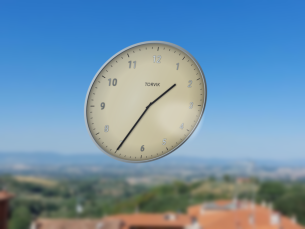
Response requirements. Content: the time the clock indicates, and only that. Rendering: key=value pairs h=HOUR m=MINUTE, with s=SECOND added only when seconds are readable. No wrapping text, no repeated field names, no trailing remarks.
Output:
h=1 m=35
